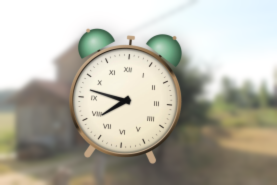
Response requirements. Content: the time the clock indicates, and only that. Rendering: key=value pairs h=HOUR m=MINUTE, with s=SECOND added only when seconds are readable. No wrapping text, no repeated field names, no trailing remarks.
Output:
h=7 m=47
